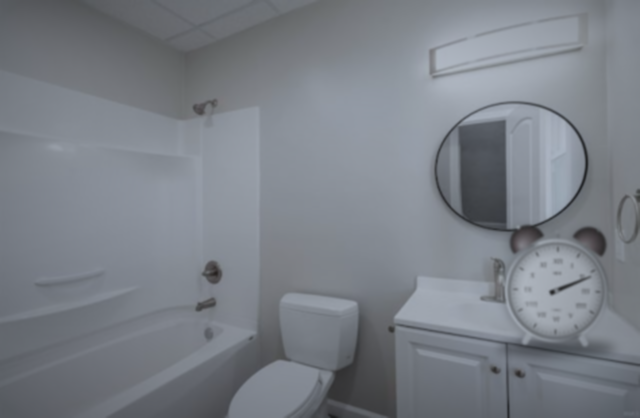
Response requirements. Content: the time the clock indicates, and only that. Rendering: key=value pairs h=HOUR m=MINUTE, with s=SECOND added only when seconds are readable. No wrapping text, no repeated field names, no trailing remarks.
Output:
h=2 m=11
